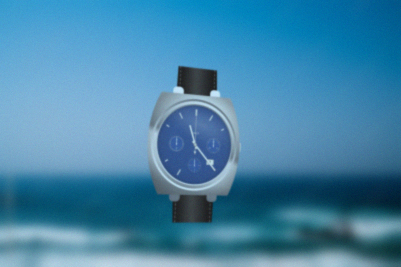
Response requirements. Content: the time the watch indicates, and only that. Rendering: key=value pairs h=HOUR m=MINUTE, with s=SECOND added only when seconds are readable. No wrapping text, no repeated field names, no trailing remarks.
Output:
h=11 m=23
